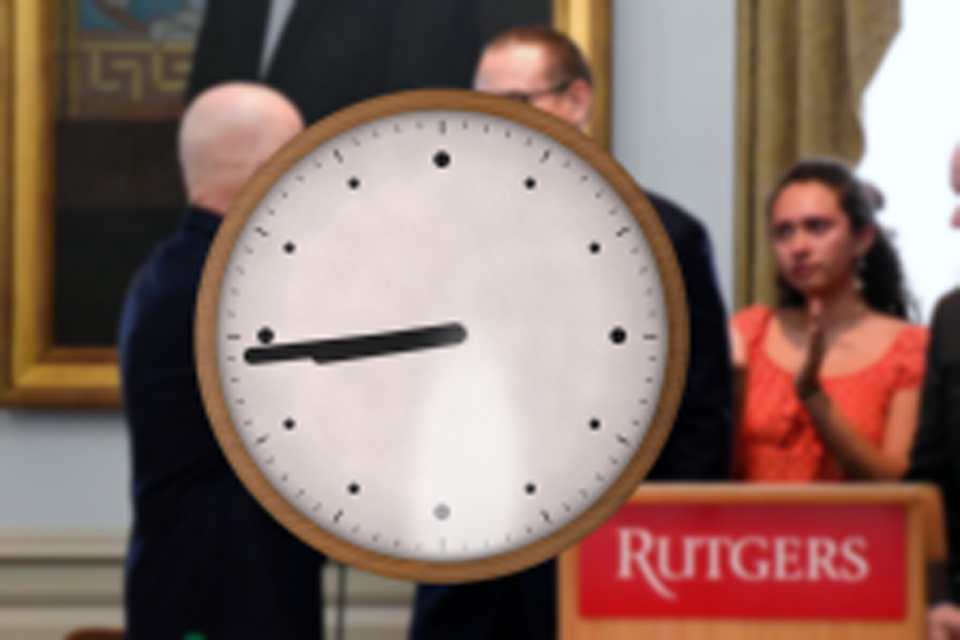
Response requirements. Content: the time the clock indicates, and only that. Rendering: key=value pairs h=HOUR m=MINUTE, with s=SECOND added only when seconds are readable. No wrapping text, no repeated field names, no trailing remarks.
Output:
h=8 m=44
